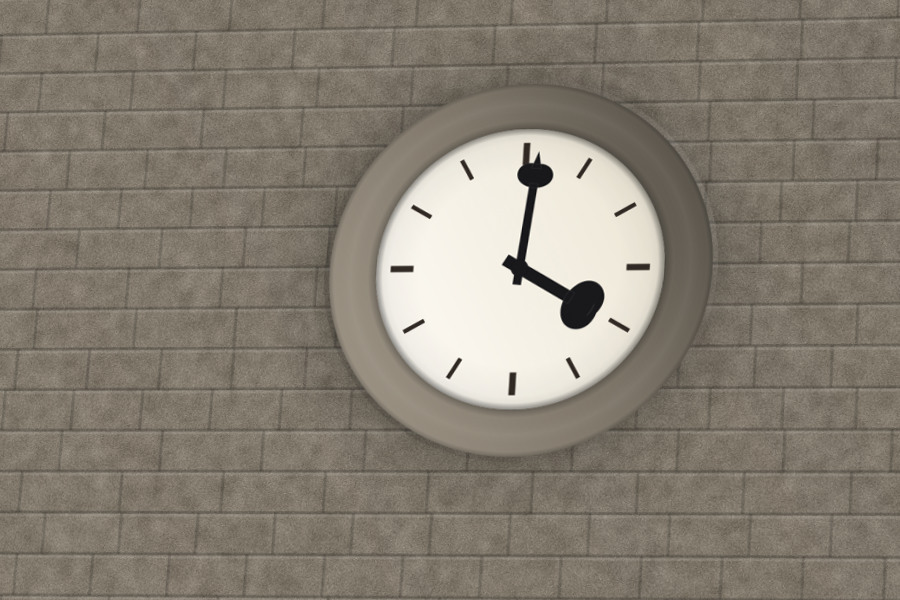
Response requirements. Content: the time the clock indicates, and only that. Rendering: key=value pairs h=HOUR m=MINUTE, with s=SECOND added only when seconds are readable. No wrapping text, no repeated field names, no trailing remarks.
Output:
h=4 m=1
